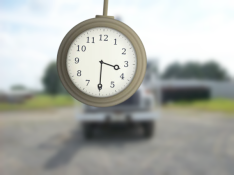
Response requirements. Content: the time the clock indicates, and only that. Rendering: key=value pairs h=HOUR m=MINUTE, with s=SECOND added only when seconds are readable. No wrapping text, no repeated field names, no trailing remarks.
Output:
h=3 m=30
